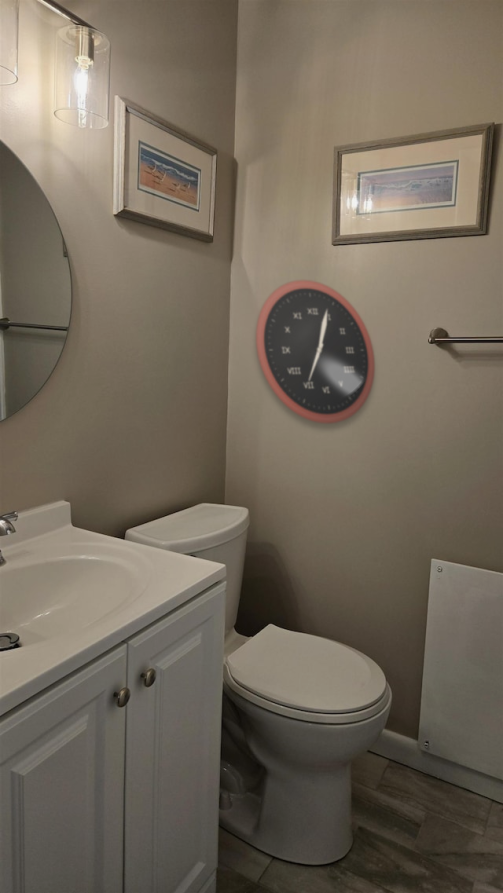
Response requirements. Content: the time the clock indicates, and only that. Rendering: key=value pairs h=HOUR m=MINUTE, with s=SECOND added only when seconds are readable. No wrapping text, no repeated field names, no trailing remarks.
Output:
h=7 m=4
